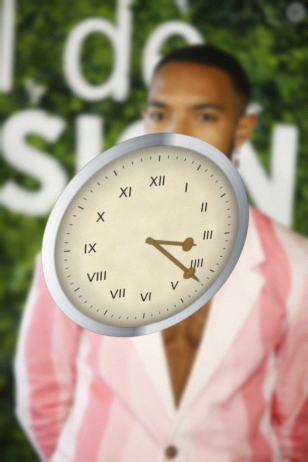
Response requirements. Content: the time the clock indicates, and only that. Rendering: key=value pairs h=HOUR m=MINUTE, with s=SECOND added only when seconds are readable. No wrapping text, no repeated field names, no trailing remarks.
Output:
h=3 m=22
